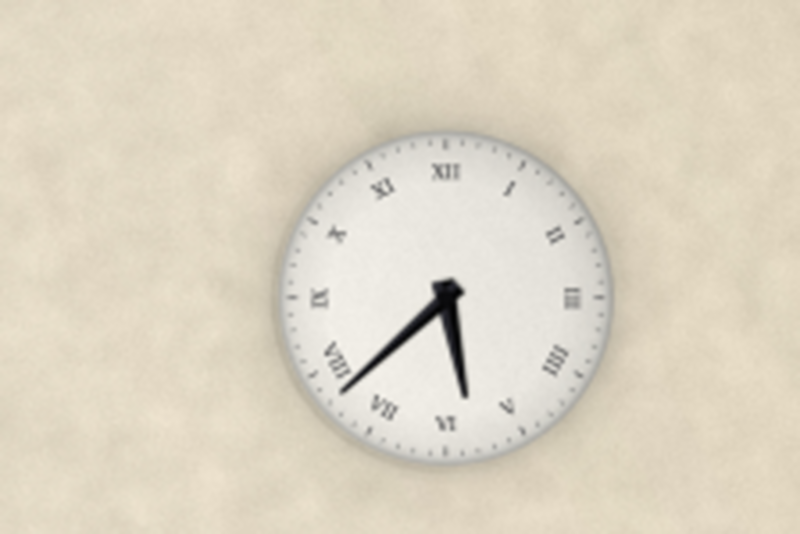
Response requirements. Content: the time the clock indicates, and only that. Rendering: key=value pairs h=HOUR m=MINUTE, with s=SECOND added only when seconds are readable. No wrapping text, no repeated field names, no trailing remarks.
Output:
h=5 m=38
